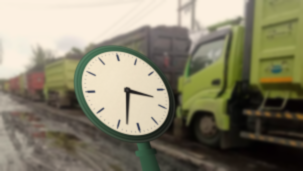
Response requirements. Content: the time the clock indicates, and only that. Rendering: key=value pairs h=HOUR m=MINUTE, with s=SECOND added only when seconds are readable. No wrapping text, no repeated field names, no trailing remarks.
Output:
h=3 m=33
